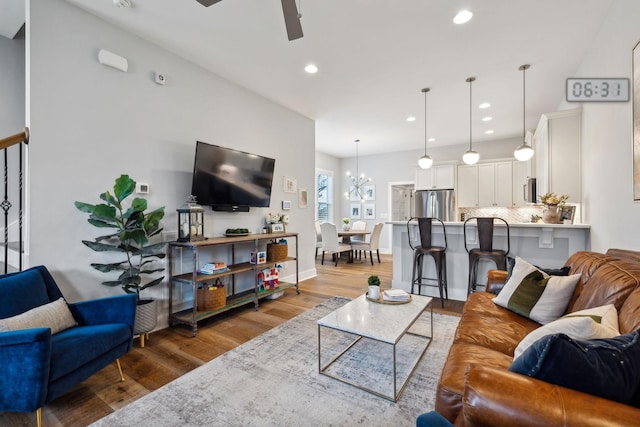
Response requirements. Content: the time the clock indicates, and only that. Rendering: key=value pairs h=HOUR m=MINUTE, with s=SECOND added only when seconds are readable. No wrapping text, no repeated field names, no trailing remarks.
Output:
h=6 m=31
